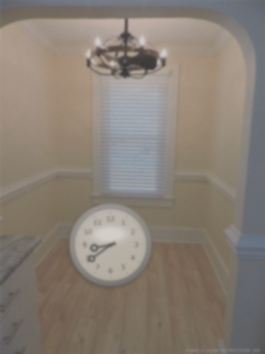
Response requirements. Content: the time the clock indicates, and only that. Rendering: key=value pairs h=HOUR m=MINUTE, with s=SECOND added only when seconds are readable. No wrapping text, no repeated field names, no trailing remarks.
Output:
h=8 m=39
